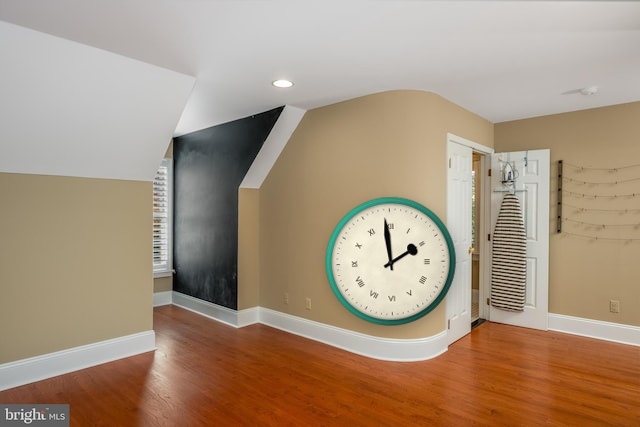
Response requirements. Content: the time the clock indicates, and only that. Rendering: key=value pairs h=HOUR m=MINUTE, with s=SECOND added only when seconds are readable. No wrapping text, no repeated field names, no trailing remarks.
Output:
h=1 m=59
